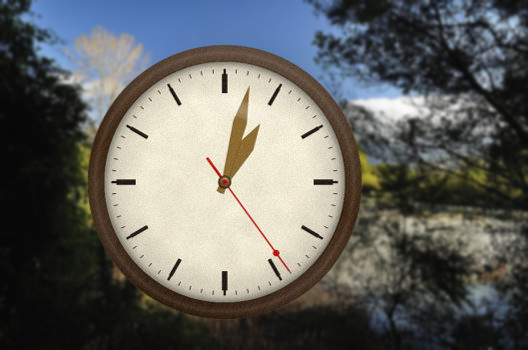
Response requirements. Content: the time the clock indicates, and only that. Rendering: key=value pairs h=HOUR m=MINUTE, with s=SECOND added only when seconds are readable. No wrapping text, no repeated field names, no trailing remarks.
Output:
h=1 m=2 s=24
